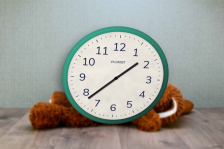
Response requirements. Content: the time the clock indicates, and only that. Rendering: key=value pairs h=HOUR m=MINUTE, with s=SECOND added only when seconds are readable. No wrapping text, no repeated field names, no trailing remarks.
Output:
h=1 m=38
